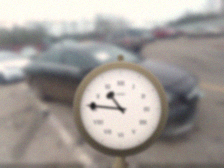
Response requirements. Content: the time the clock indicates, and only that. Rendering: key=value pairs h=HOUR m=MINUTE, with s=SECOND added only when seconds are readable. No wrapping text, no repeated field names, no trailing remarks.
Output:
h=10 m=46
